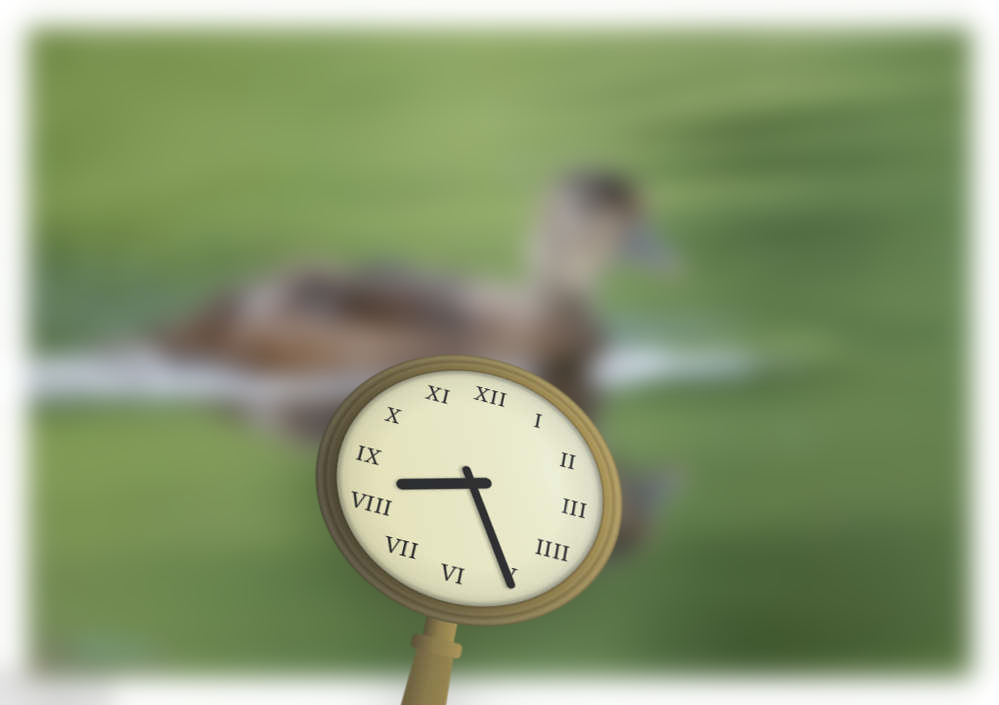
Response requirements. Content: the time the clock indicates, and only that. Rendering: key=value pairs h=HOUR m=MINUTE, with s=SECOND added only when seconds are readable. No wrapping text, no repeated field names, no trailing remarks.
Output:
h=8 m=25
